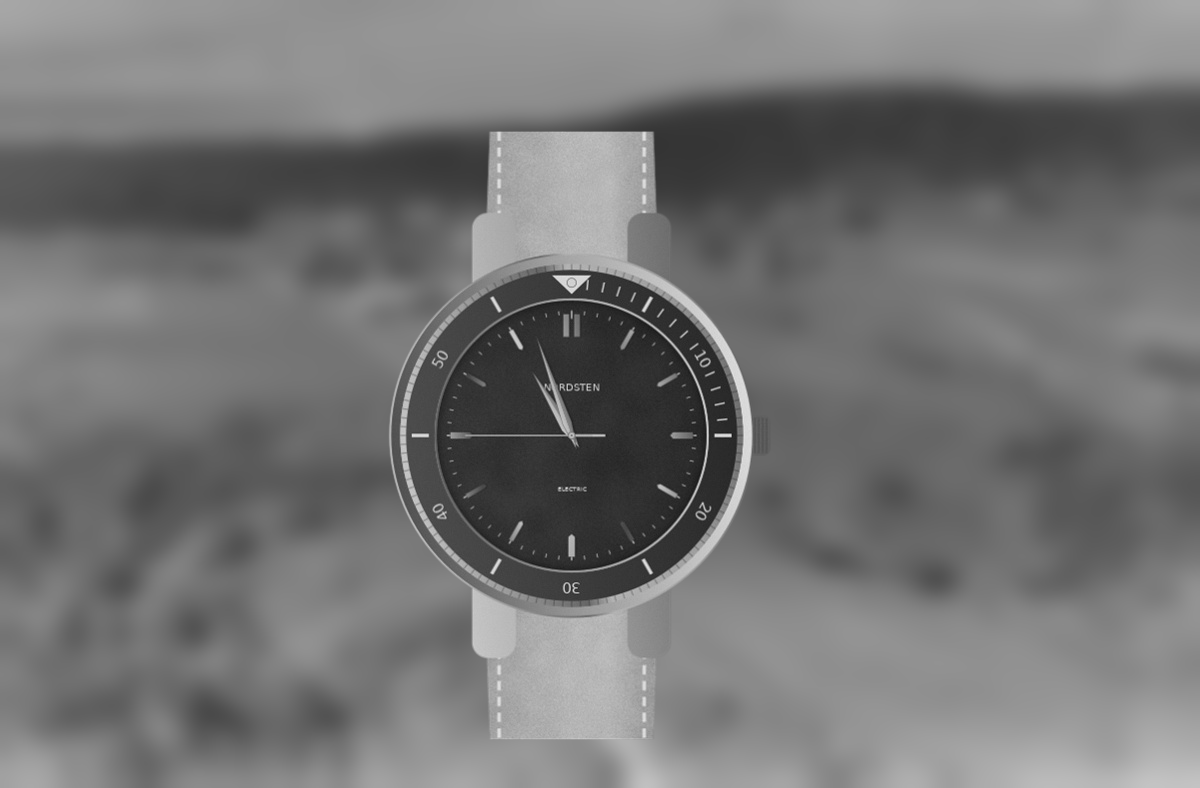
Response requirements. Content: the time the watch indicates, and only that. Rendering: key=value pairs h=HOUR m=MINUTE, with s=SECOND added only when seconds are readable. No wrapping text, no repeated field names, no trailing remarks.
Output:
h=10 m=56 s=45
